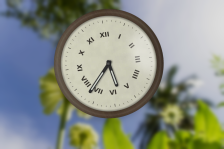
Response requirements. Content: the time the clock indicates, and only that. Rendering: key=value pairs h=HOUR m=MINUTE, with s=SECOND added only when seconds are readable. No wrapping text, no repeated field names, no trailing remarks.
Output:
h=5 m=37
